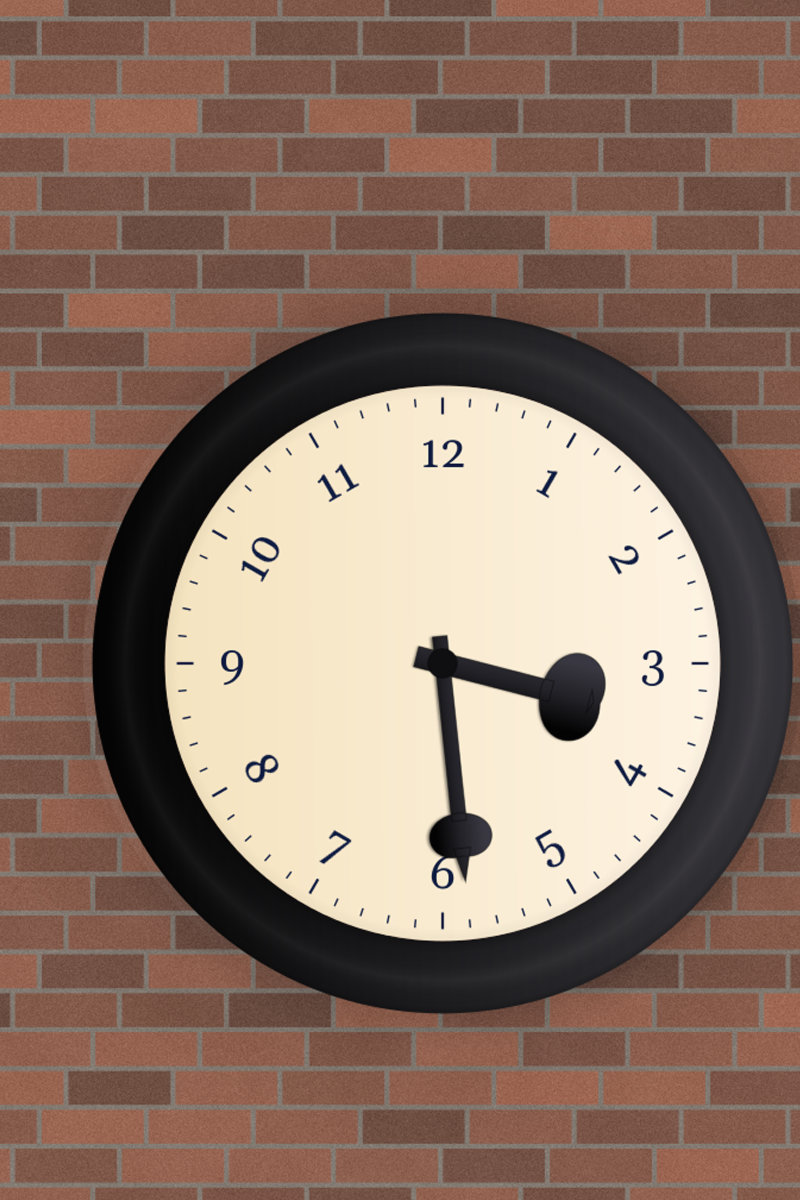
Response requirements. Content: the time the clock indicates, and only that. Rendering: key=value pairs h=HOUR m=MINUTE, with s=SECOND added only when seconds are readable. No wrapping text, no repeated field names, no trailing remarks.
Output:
h=3 m=29
